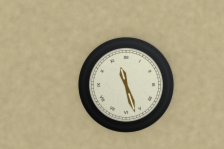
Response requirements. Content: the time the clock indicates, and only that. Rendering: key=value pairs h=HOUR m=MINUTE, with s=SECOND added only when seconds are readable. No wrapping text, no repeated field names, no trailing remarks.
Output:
h=11 m=27
